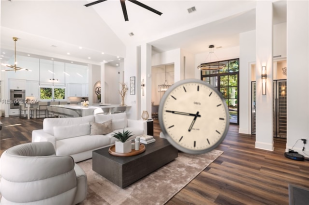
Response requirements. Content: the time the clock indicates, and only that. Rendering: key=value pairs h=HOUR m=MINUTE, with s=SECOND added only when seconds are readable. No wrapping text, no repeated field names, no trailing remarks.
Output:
h=6 m=45
